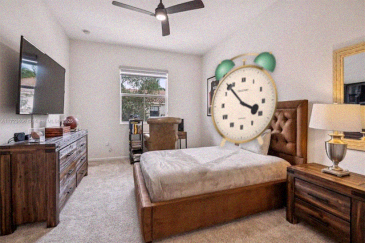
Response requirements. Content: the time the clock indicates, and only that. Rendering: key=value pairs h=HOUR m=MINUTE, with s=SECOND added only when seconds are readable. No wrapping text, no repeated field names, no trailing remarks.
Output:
h=3 m=53
